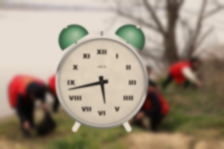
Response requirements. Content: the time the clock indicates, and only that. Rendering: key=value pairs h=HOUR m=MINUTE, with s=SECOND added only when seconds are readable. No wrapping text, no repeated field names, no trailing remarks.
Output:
h=5 m=43
